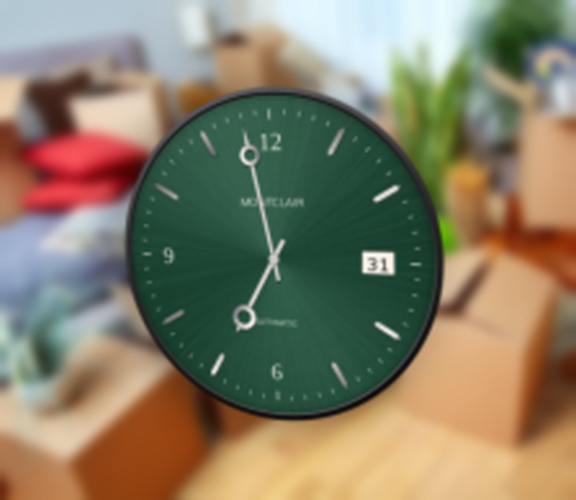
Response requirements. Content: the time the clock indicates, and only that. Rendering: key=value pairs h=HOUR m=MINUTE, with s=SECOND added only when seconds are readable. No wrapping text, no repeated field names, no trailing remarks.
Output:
h=6 m=58
